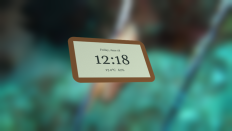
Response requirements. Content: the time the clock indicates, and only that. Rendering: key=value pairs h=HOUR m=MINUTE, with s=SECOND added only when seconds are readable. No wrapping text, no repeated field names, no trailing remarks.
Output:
h=12 m=18
